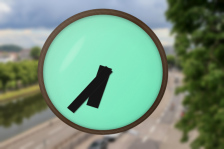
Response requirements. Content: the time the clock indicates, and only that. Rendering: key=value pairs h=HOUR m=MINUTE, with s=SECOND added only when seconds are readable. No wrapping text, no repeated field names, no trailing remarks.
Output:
h=6 m=37
